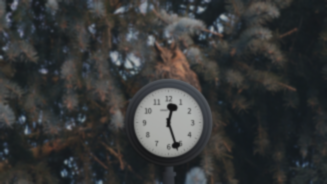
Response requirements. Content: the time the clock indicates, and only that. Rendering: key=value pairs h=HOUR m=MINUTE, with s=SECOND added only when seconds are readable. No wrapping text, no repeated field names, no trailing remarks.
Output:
h=12 m=27
